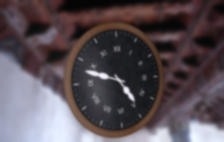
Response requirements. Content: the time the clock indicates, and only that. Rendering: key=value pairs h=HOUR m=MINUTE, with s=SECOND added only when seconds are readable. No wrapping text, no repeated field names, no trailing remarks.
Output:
h=4 m=48
